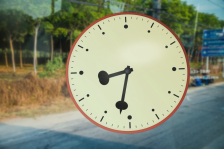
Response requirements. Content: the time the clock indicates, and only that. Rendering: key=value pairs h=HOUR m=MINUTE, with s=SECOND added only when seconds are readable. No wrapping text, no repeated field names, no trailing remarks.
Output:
h=8 m=32
